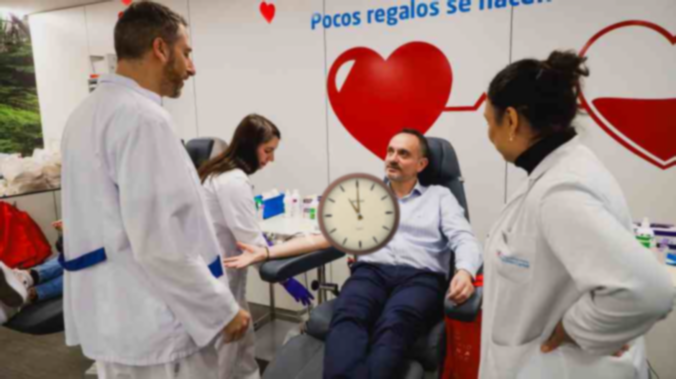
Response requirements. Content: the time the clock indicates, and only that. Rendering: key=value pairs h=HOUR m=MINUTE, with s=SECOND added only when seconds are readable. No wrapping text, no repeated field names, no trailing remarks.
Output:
h=11 m=0
